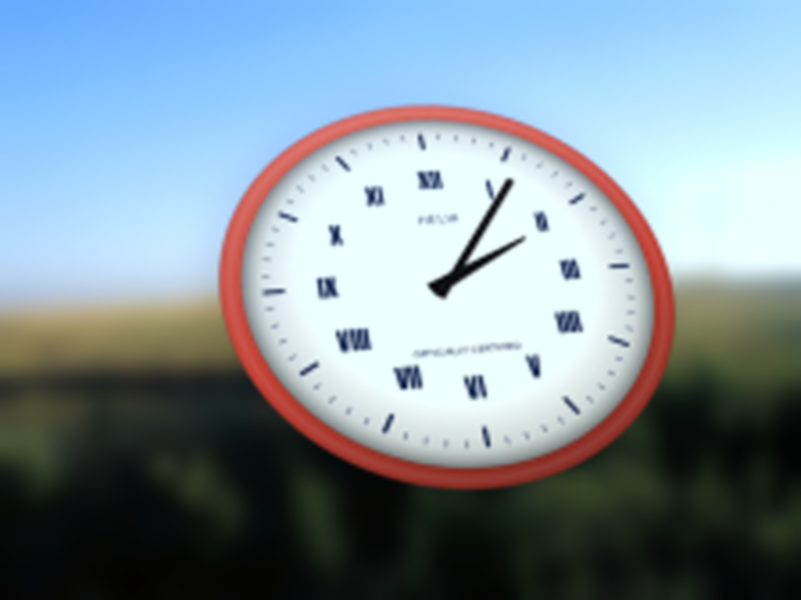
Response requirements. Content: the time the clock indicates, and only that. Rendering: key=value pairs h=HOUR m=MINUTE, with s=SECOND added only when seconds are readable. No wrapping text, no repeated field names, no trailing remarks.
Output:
h=2 m=6
